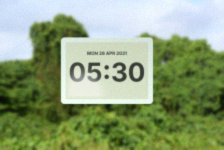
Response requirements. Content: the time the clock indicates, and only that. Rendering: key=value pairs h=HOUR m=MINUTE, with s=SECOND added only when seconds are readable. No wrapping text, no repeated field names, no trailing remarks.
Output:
h=5 m=30
